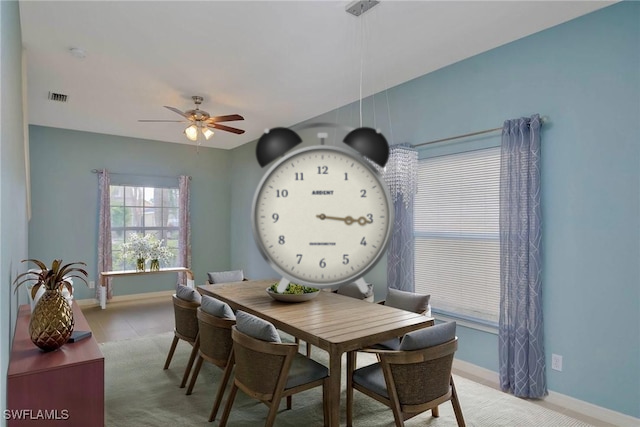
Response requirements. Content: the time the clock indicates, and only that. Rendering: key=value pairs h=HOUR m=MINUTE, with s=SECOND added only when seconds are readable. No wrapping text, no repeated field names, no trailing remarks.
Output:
h=3 m=16
